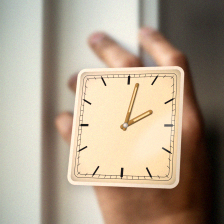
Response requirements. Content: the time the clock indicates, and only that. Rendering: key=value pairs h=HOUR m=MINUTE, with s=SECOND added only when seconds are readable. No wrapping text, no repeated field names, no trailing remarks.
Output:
h=2 m=2
